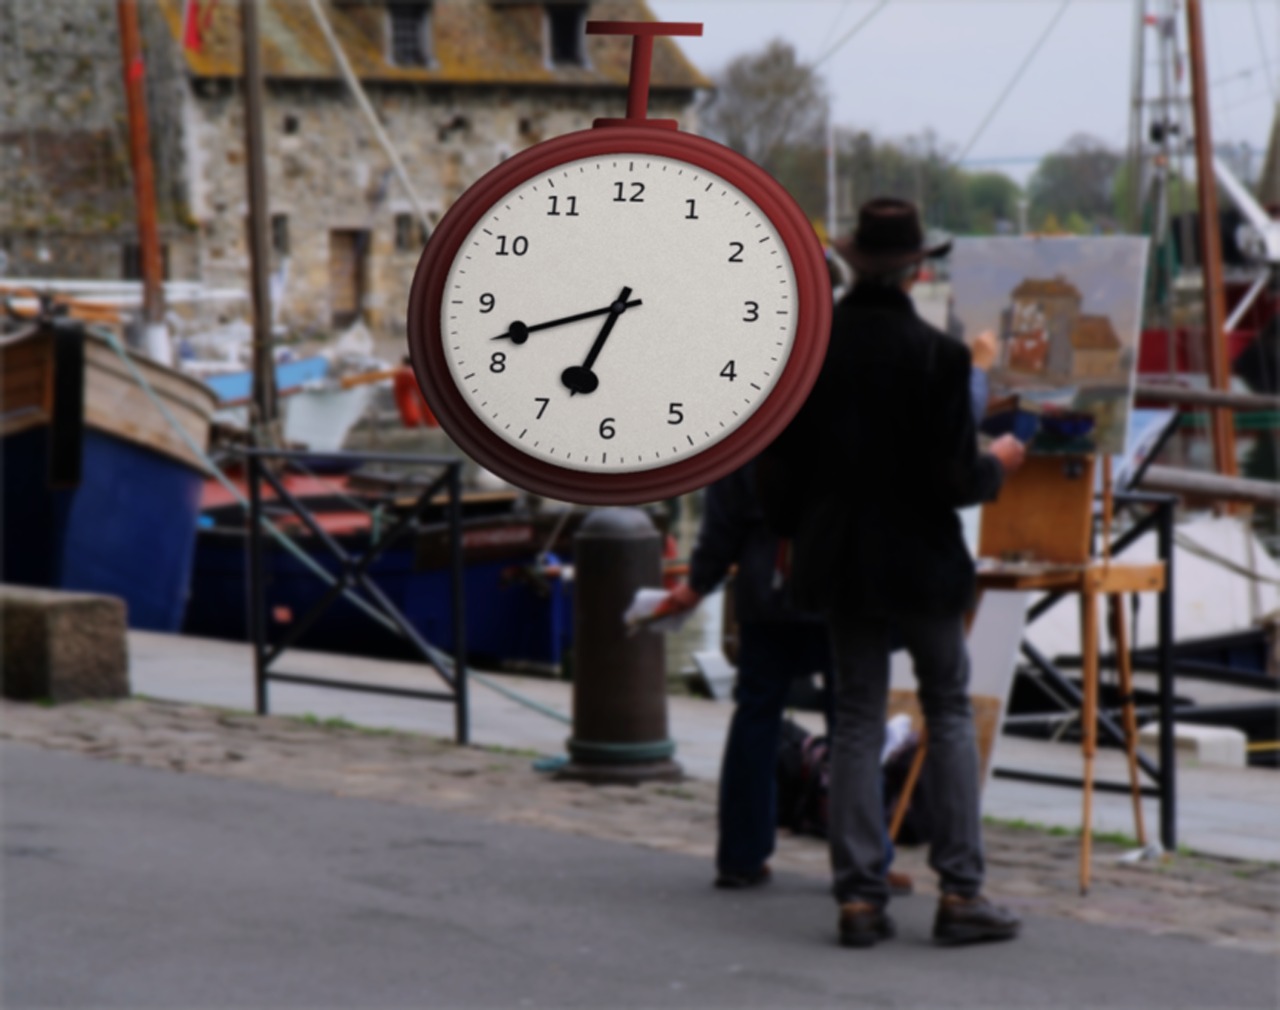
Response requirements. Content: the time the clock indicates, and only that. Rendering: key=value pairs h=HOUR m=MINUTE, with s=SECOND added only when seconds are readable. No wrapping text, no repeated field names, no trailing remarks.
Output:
h=6 m=42
